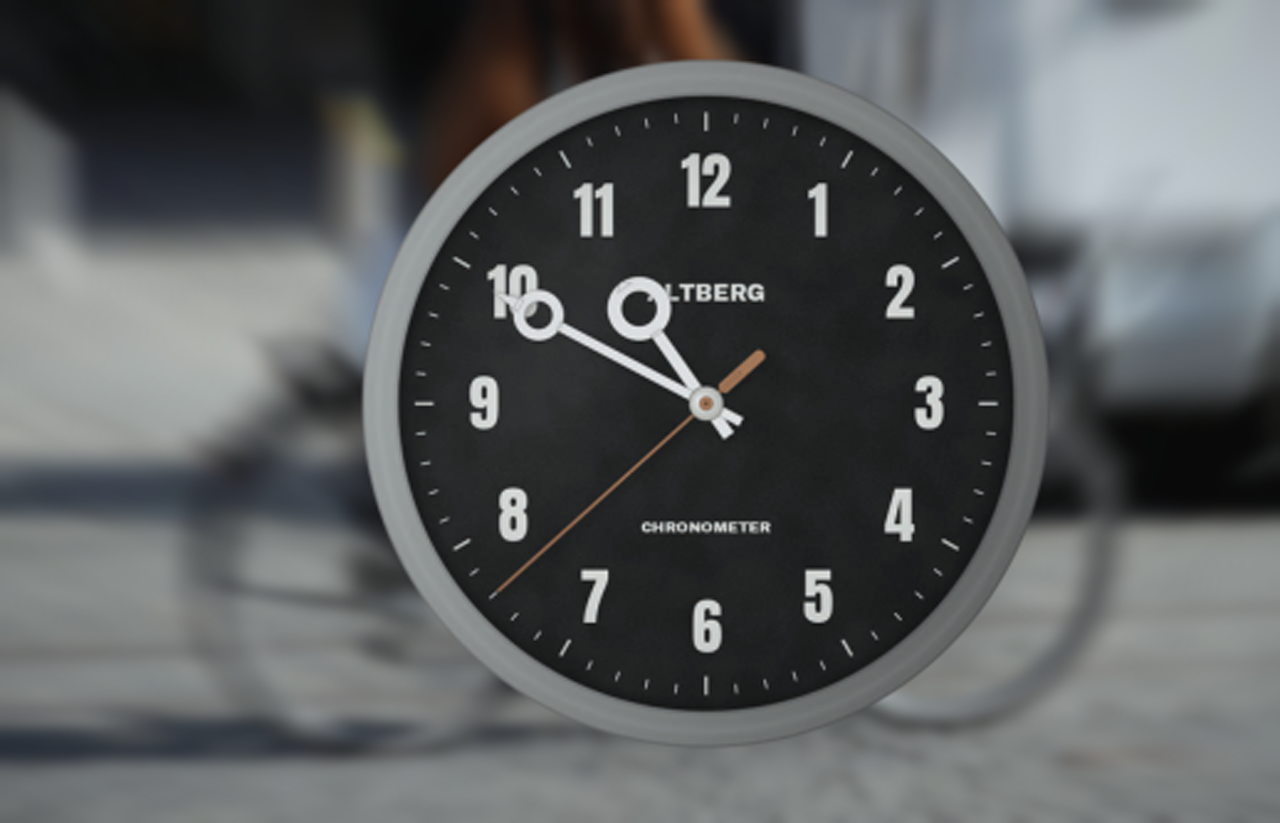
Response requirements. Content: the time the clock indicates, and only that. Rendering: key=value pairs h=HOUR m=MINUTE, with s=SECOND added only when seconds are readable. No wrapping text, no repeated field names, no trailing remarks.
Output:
h=10 m=49 s=38
